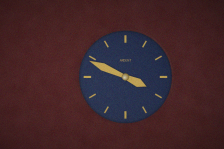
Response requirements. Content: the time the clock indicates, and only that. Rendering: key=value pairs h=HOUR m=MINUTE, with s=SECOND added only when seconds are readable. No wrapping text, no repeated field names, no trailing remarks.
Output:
h=3 m=49
